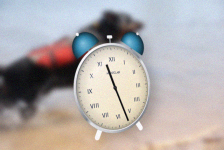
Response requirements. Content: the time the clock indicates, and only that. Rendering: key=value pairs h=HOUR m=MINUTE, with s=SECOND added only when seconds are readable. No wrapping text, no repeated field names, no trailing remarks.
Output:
h=11 m=27
